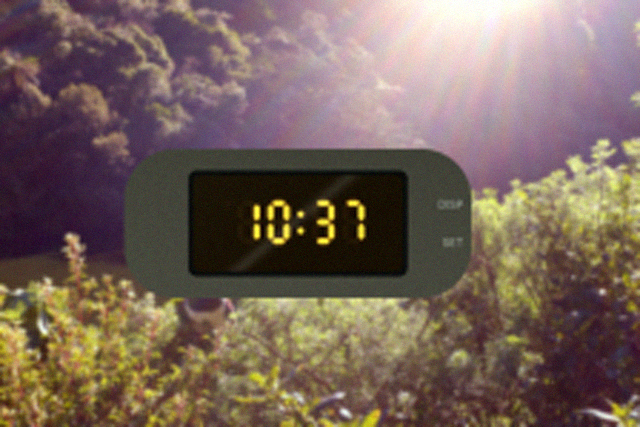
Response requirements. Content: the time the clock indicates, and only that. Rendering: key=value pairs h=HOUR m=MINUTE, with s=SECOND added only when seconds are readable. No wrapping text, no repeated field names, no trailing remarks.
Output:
h=10 m=37
